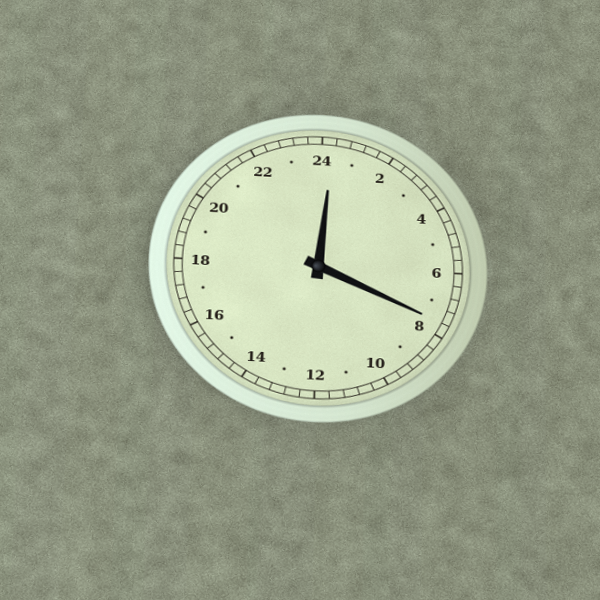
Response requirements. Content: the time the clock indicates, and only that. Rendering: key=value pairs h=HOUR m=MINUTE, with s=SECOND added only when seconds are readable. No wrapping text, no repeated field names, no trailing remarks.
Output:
h=0 m=19
